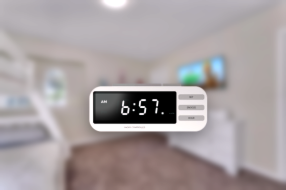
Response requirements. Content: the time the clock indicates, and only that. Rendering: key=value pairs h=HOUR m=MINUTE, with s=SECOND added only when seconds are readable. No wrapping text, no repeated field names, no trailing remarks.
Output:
h=6 m=57
